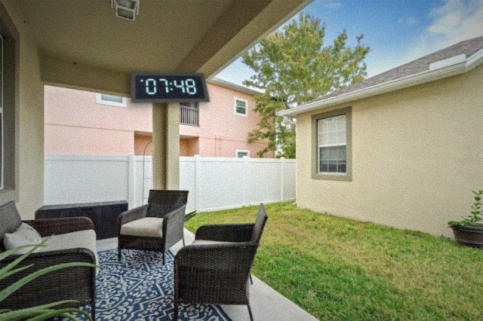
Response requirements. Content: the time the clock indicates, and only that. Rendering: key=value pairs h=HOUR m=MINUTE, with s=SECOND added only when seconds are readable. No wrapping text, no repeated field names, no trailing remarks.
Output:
h=7 m=48
